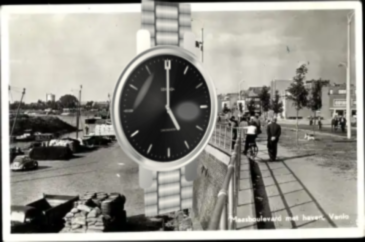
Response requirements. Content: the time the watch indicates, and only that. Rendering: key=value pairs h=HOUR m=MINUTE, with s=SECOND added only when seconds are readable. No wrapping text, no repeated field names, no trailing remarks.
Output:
h=5 m=0
